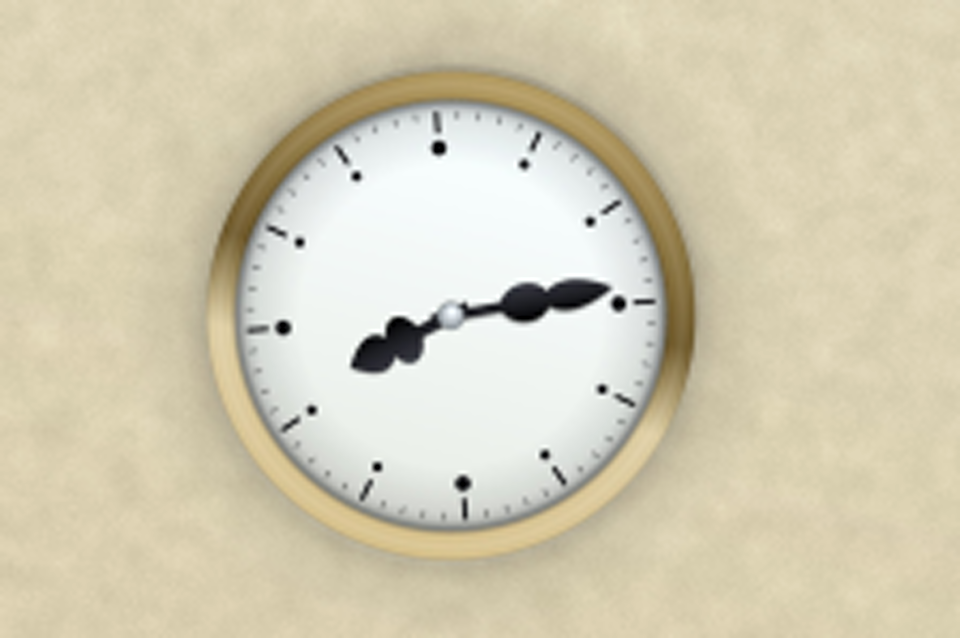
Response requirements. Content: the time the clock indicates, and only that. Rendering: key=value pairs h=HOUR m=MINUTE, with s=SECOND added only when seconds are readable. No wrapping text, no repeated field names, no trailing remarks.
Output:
h=8 m=14
